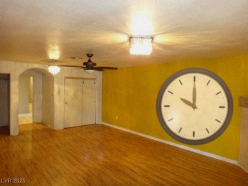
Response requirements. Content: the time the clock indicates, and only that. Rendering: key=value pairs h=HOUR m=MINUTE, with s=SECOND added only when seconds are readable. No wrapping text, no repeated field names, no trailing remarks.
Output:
h=10 m=0
